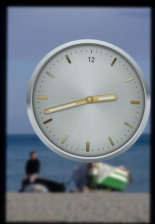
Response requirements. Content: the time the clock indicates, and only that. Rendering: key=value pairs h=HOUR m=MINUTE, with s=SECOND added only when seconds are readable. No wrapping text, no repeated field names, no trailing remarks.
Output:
h=2 m=42
